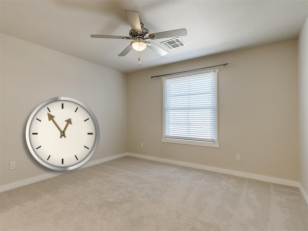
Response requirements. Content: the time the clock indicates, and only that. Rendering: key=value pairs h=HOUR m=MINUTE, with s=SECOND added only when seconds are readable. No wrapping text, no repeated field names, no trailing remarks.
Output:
h=12 m=54
